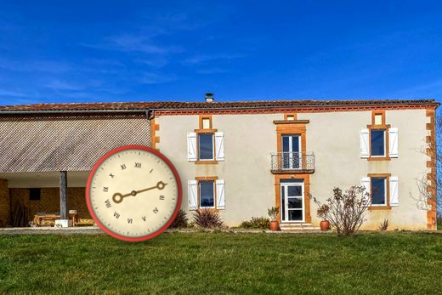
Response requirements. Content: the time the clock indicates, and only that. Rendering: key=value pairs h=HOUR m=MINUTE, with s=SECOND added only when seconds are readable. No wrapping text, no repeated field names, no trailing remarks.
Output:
h=8 m=11
